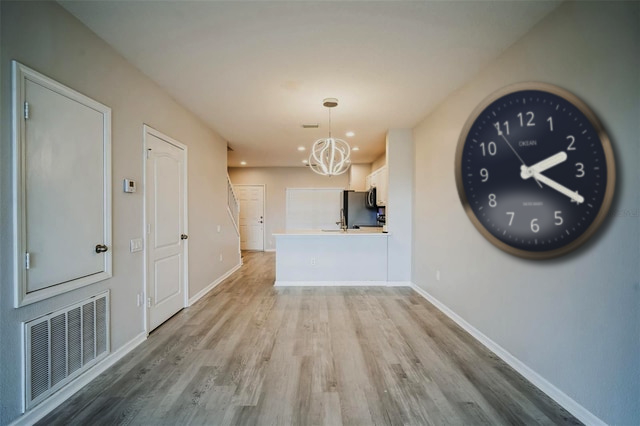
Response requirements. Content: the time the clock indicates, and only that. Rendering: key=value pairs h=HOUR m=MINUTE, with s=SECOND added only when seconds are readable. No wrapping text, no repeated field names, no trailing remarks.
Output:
h=2 m=19 s=54
